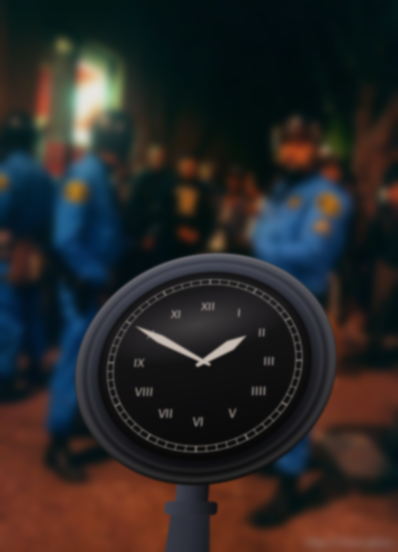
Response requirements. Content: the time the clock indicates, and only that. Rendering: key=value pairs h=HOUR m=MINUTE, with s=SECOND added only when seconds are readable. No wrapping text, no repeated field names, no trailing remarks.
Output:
h=1 m=50
